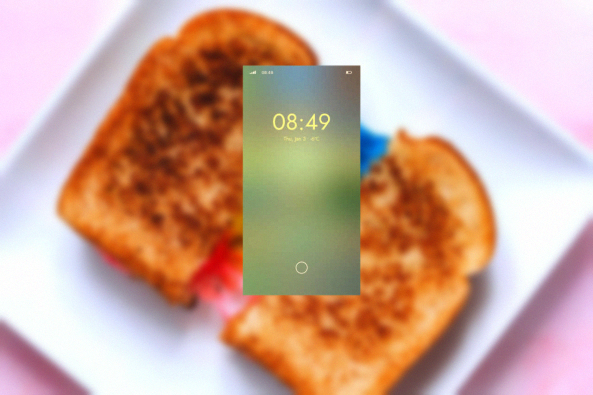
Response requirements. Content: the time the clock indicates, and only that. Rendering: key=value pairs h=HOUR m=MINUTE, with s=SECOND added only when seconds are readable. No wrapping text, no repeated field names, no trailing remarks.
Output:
h=8 m=49
